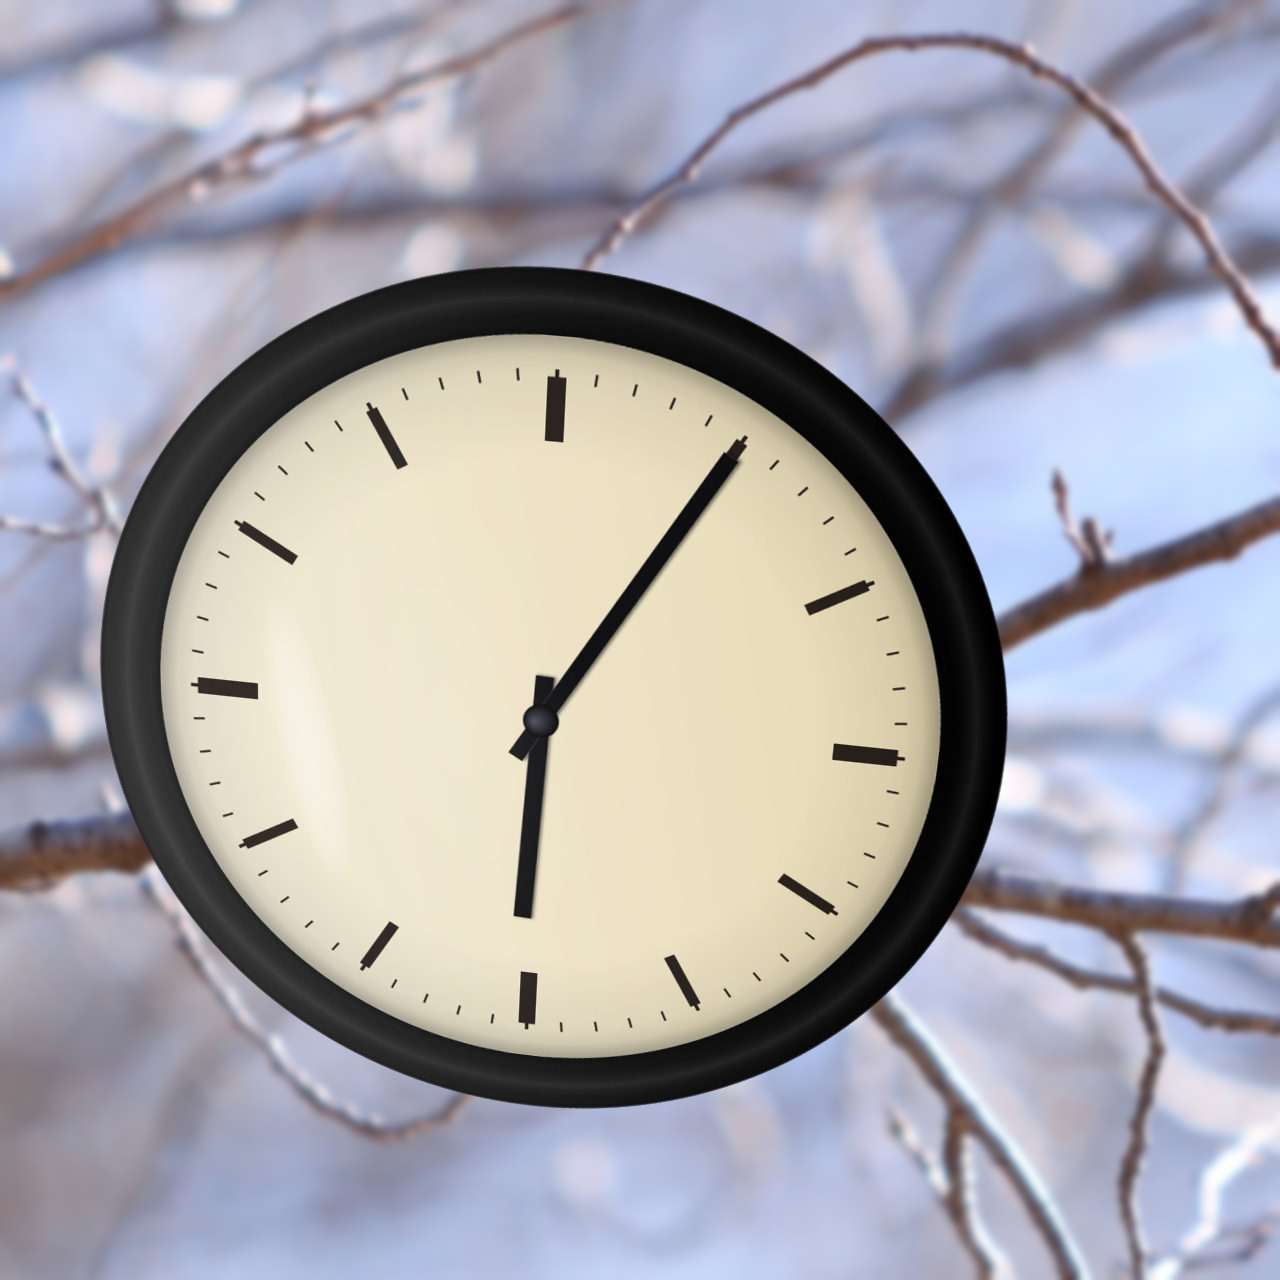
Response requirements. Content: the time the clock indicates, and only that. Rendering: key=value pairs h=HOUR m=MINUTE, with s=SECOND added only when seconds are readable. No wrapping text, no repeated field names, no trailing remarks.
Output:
h=6 m=5
